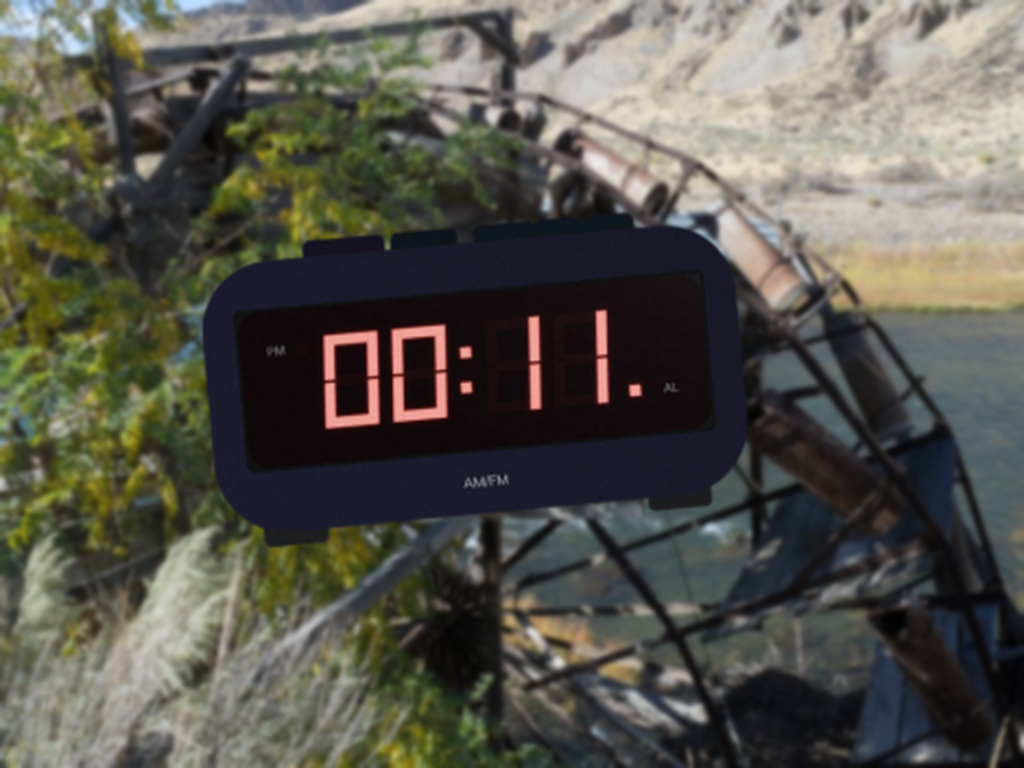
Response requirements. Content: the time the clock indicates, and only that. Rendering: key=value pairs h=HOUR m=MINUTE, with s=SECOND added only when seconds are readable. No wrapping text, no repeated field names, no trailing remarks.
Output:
h=0 m=11
